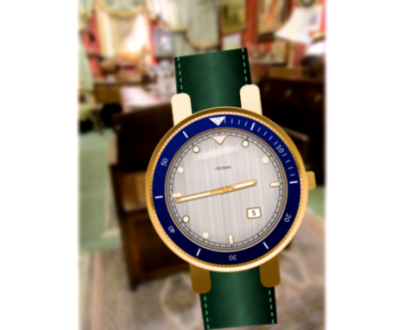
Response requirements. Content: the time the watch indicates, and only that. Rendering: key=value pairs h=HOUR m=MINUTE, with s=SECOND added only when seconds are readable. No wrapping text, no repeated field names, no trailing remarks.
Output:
h=2 m=44
